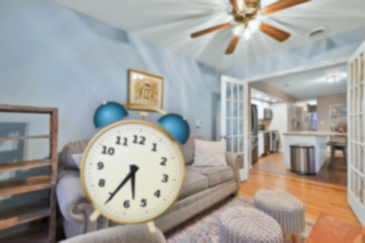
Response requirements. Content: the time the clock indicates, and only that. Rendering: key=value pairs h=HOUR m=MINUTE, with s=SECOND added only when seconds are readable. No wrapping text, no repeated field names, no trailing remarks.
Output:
h=5 m=35
